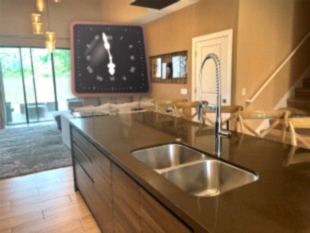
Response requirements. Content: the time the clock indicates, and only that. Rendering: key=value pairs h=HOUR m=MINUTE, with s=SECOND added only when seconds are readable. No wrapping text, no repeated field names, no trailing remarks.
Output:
h=5 m=58
